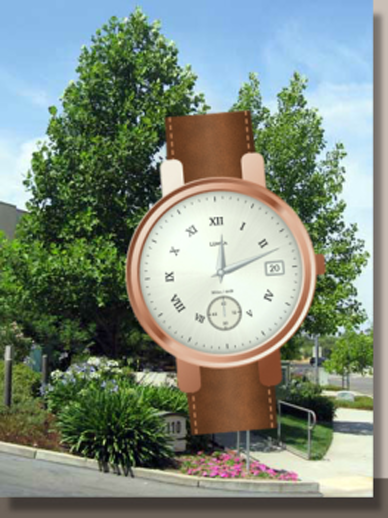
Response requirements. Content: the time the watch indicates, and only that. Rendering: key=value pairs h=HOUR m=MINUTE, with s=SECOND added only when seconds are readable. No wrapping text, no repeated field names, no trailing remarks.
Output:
h=12 m=12
